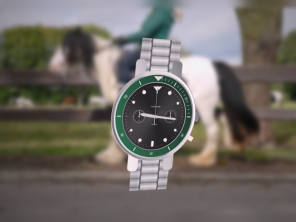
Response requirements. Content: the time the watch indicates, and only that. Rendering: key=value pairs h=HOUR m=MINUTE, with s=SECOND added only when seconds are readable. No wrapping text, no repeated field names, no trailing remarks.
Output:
h=9 m=16
